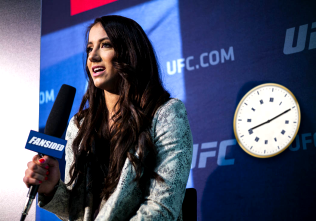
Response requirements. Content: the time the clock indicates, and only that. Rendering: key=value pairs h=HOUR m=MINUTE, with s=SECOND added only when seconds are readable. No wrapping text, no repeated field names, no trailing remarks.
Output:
h=8 m=10
